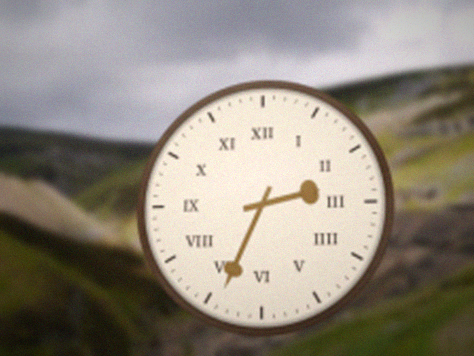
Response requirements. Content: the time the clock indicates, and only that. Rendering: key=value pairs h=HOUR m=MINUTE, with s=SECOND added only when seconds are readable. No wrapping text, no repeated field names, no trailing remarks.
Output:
h=2 m=34
